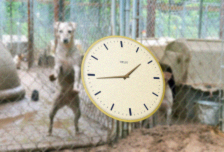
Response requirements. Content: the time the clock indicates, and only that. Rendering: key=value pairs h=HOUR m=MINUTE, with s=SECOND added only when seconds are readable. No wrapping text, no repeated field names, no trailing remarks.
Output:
h=1 m=44
